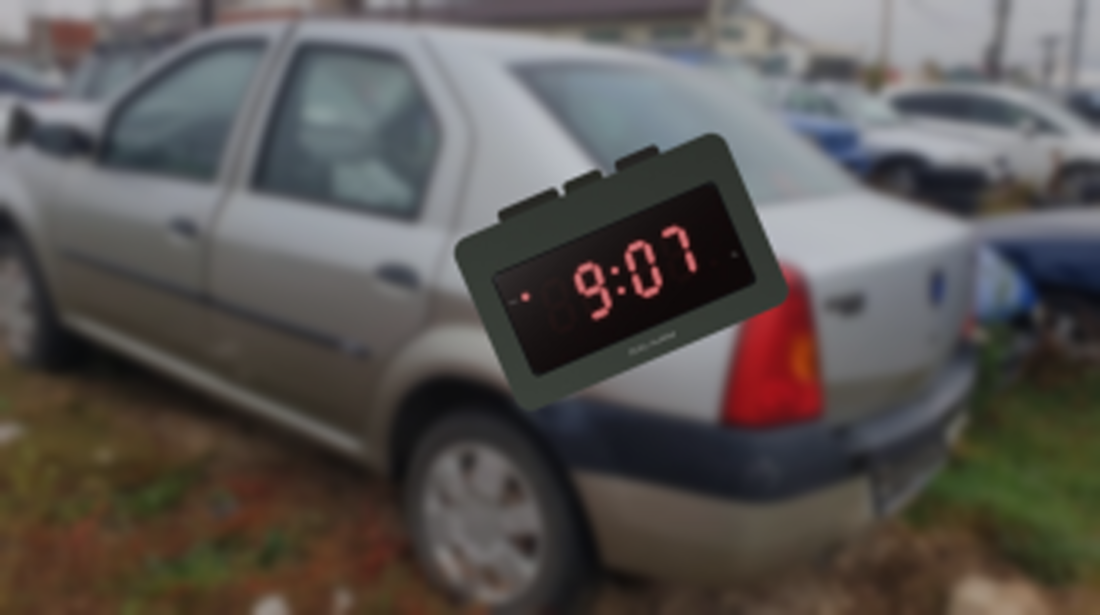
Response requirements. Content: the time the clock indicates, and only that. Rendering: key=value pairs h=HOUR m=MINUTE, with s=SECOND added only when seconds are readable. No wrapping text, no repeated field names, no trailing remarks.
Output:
h=9 m=7
